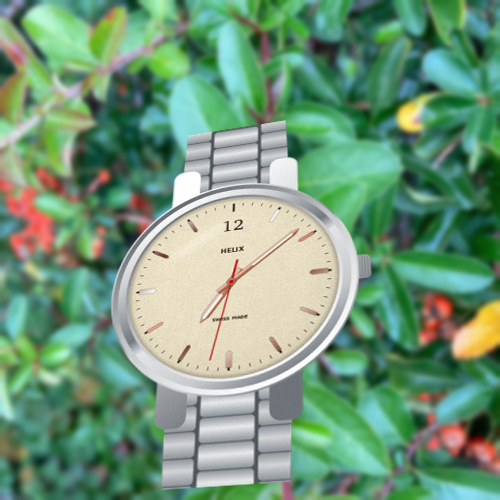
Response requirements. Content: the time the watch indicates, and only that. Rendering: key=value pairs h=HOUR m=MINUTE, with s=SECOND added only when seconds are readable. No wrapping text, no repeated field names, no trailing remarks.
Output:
h=7 m=8 s=32
